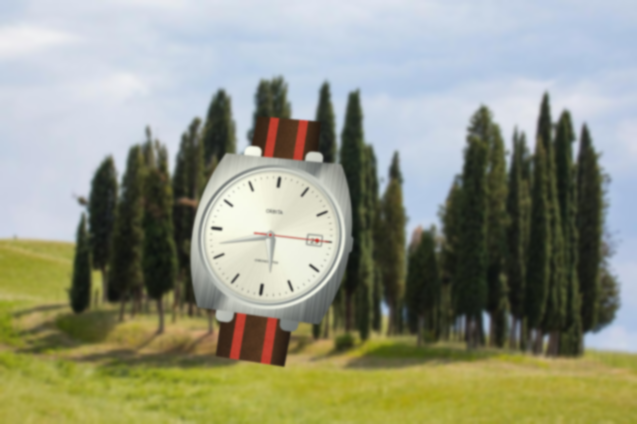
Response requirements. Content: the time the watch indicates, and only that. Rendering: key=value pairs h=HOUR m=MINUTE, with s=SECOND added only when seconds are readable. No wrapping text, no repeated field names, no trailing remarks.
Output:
h=5 m=42 s=15
